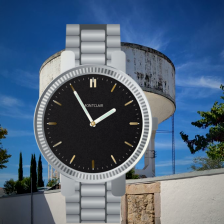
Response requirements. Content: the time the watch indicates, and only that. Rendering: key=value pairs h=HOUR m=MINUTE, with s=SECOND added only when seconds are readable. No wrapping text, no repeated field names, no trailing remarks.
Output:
h=1 m=55
